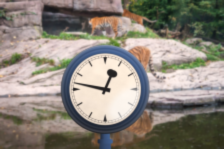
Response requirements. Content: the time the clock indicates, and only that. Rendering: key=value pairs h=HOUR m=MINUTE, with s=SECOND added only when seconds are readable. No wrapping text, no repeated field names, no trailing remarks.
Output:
h=12 m=47
